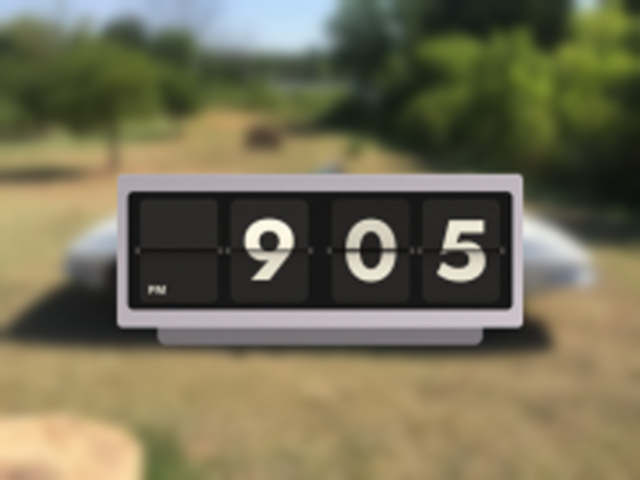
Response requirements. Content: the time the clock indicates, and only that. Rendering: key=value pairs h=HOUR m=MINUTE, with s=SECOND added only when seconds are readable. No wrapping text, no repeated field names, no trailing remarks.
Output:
h=9 m=5
